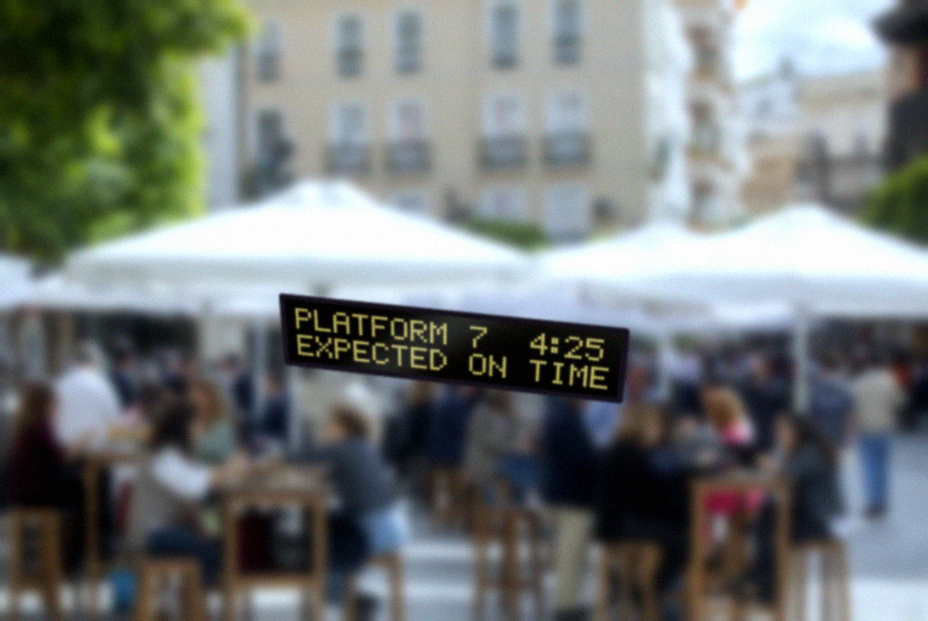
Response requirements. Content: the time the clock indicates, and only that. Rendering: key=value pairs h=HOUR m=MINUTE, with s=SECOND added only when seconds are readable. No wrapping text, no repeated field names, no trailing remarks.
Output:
h=4 m=25
